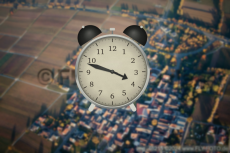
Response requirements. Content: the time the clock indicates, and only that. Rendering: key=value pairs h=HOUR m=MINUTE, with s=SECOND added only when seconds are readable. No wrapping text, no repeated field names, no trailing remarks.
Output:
h=3 m=48
